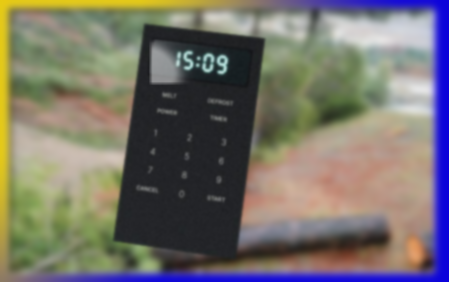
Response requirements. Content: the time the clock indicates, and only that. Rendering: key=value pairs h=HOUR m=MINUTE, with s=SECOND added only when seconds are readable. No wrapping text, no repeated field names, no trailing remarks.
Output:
h=15 m=9
